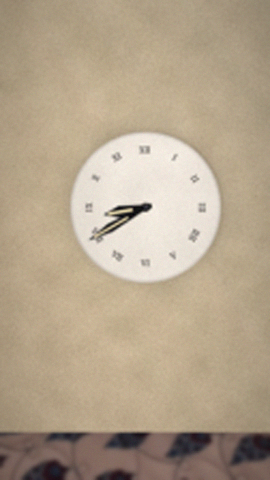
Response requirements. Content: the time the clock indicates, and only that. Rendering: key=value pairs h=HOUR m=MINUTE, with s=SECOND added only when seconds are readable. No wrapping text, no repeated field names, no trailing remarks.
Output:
h=8 m=40
